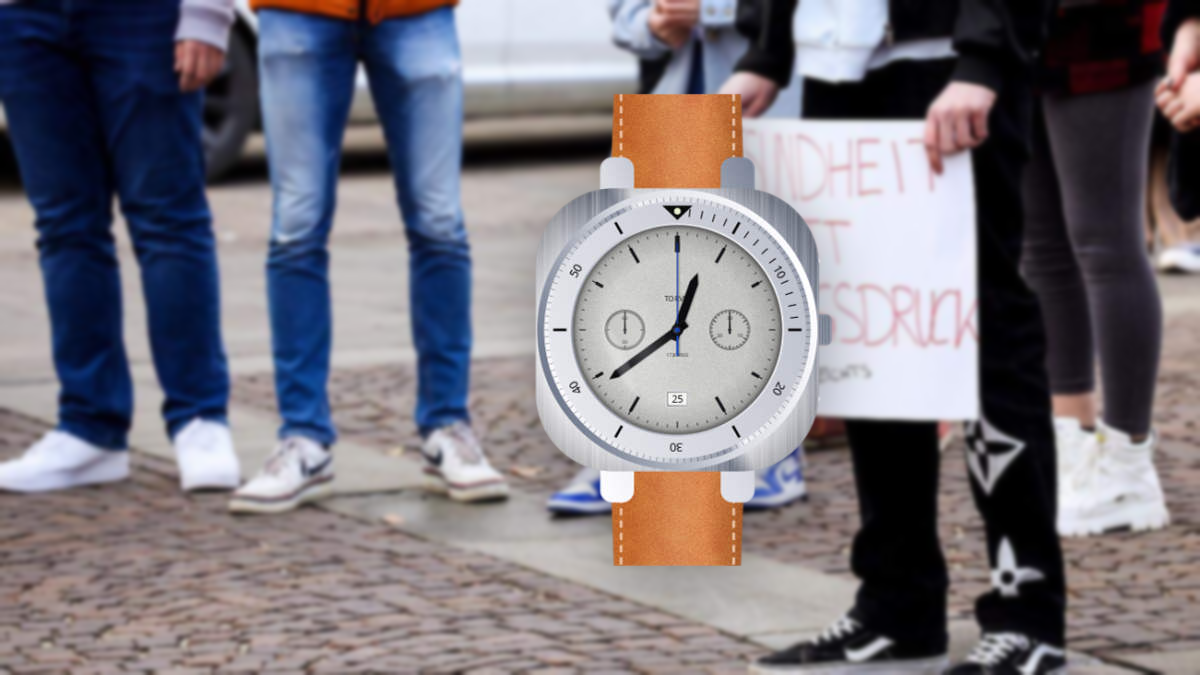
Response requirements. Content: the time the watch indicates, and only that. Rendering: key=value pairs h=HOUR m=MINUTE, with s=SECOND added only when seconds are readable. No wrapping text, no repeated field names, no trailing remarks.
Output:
h=12 m=39
